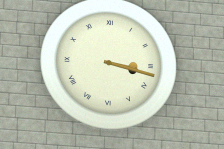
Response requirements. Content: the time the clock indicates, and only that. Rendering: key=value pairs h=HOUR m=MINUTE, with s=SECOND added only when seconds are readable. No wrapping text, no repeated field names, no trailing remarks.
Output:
h=3 m=17
